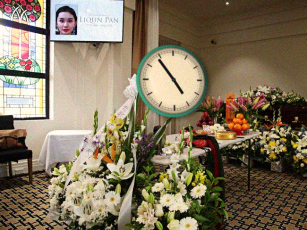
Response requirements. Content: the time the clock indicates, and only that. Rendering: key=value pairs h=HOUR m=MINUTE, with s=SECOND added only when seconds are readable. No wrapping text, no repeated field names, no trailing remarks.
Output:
h=4 m=54
